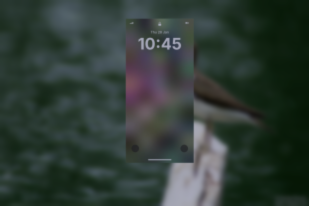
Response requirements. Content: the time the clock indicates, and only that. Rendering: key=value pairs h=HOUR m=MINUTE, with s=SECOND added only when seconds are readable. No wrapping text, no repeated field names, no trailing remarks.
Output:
h=10 m=45
